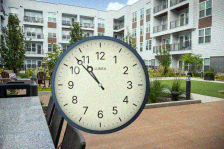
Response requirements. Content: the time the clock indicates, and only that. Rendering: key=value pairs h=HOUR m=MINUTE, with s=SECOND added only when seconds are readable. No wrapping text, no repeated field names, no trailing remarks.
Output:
h=10 m=53
